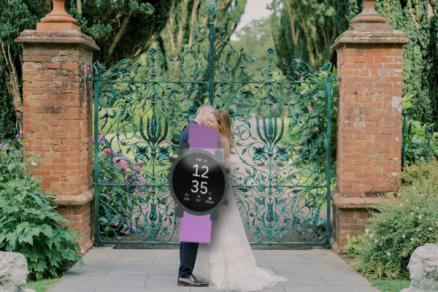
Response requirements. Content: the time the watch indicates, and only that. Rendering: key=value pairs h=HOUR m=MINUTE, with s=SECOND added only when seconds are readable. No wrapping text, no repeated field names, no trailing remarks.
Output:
h=12 m=35
